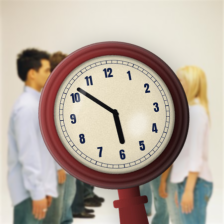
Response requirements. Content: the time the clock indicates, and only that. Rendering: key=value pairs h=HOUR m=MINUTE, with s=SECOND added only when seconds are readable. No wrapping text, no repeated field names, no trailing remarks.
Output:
h=5 m=52
